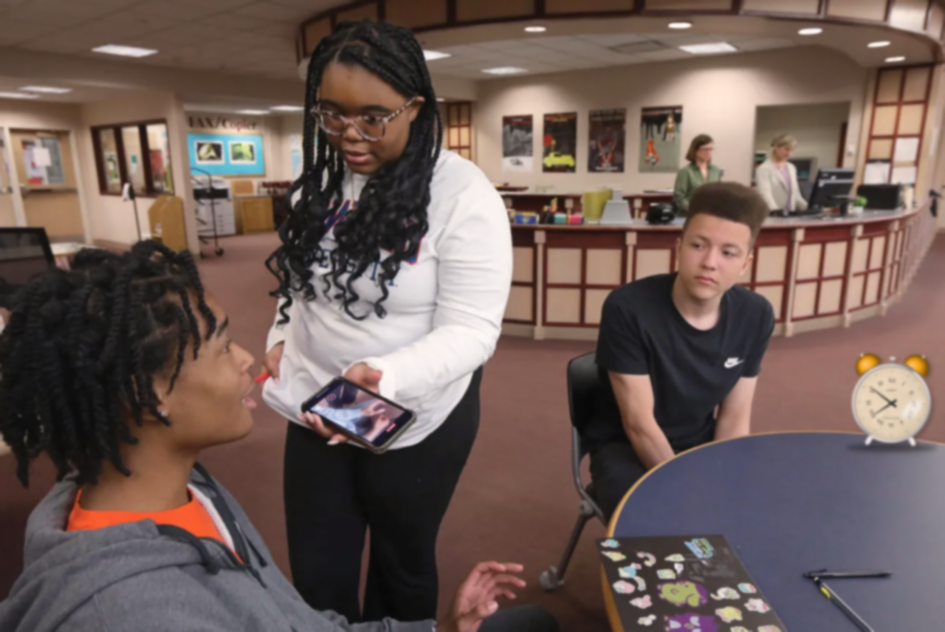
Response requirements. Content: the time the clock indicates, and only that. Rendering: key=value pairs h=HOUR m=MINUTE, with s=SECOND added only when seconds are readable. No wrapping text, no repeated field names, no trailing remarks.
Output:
h=7 m=51
